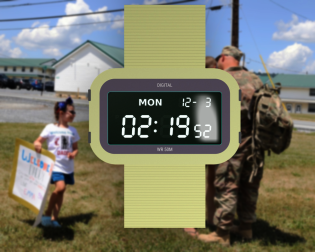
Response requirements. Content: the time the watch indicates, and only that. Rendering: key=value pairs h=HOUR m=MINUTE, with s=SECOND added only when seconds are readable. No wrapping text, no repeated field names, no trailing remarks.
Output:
h=2 m=19 s=52
